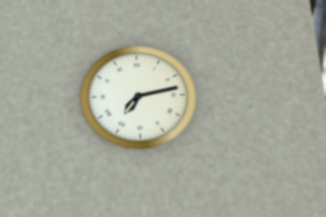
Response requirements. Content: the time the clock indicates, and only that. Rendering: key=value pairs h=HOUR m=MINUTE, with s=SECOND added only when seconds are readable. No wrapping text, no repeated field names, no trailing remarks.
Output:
h=7 m=13
